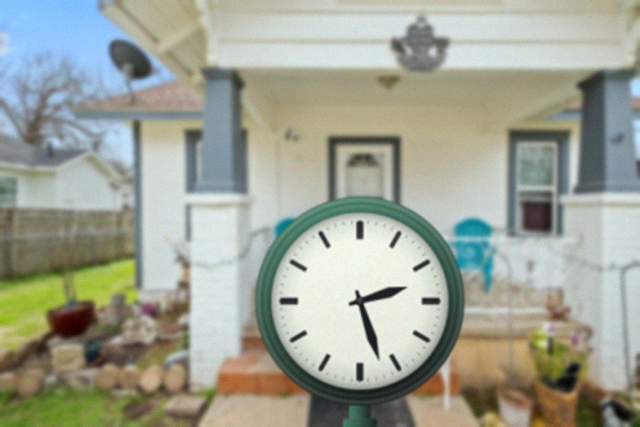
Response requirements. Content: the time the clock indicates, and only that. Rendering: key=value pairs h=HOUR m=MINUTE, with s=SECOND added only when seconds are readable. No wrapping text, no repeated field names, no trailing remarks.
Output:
h=2 m=27
